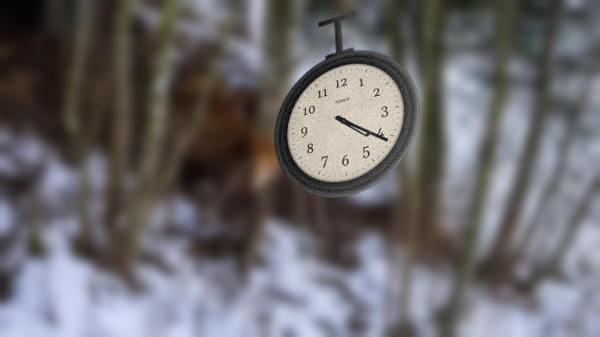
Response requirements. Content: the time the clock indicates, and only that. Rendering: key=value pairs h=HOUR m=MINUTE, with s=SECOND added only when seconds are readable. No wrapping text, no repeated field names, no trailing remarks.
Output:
h=4 m=21
